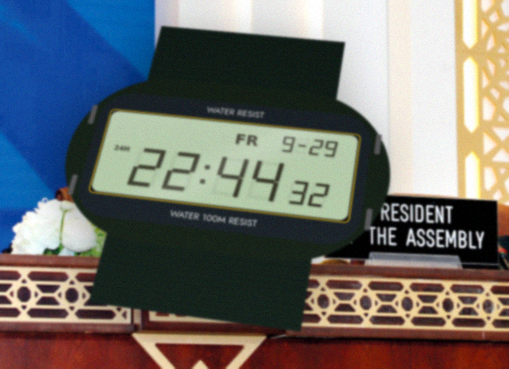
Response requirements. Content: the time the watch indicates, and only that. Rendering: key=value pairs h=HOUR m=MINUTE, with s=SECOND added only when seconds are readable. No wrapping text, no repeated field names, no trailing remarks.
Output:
h=22 m=44 s=32
